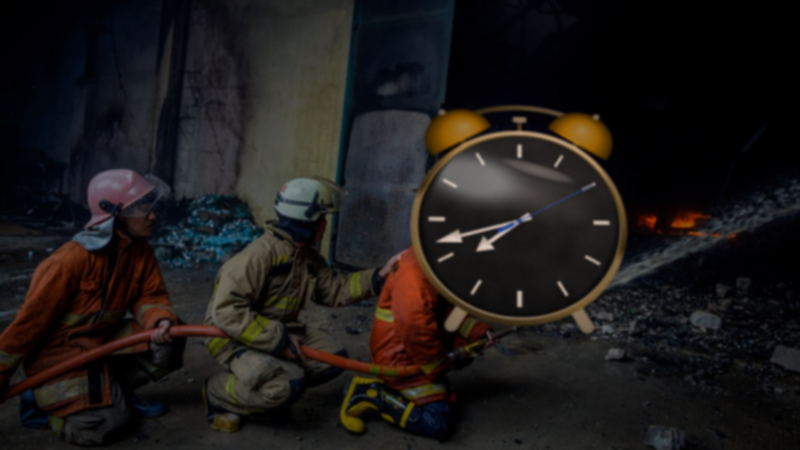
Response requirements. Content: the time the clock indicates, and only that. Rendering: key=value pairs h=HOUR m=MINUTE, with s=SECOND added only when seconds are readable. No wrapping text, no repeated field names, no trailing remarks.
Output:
h=7 m=42 s=10
